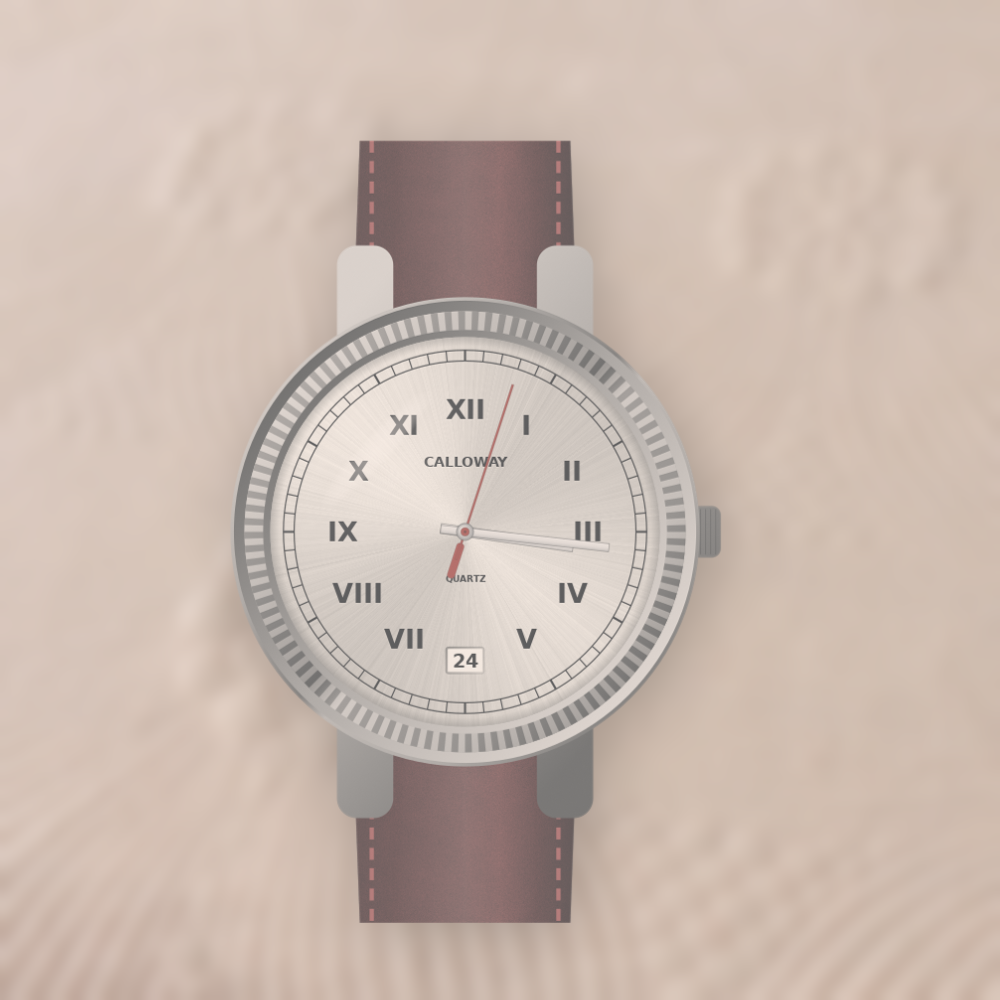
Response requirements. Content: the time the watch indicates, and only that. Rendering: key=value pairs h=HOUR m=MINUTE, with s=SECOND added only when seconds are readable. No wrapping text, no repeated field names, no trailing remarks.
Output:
h=3 m=16 s=3
